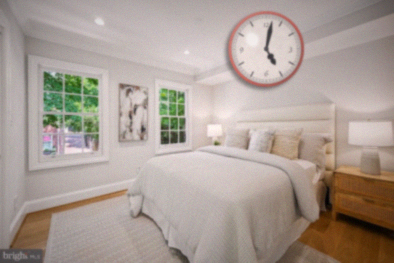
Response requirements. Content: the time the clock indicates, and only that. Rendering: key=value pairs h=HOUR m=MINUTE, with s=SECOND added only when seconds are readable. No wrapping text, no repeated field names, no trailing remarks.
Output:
h=5 m=2
